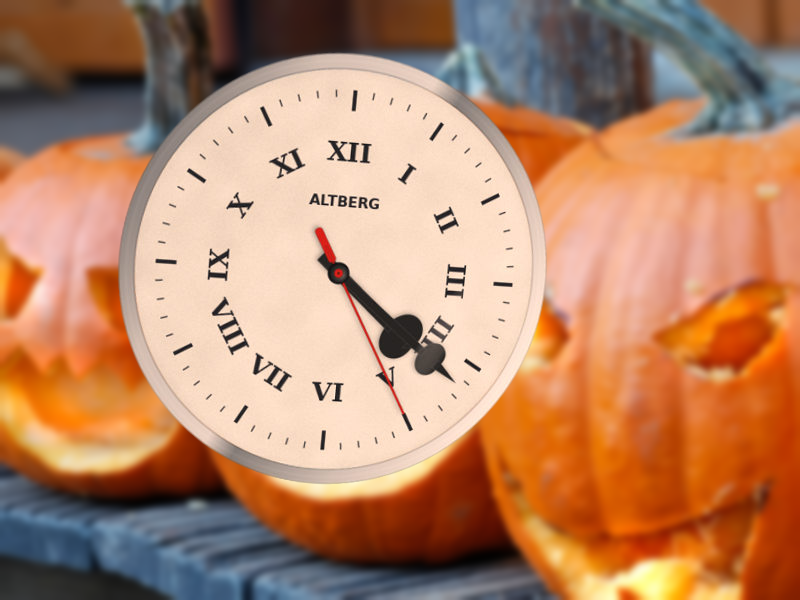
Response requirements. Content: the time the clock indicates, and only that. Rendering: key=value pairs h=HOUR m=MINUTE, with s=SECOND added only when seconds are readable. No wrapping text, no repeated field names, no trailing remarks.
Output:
h=4 m=21 s=25
